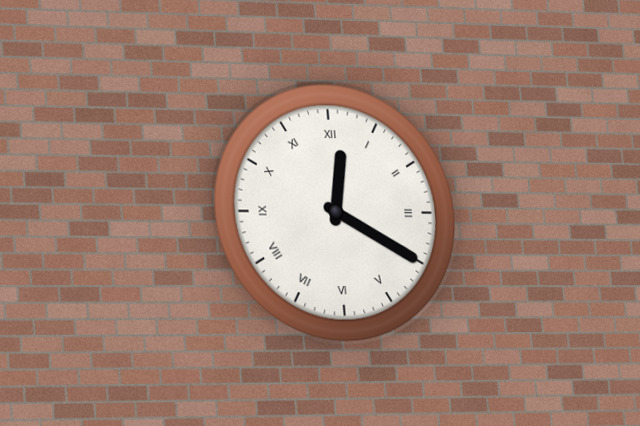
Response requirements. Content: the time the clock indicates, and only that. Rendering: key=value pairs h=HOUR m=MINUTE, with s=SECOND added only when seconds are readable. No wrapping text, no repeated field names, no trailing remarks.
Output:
h=12 m=20
